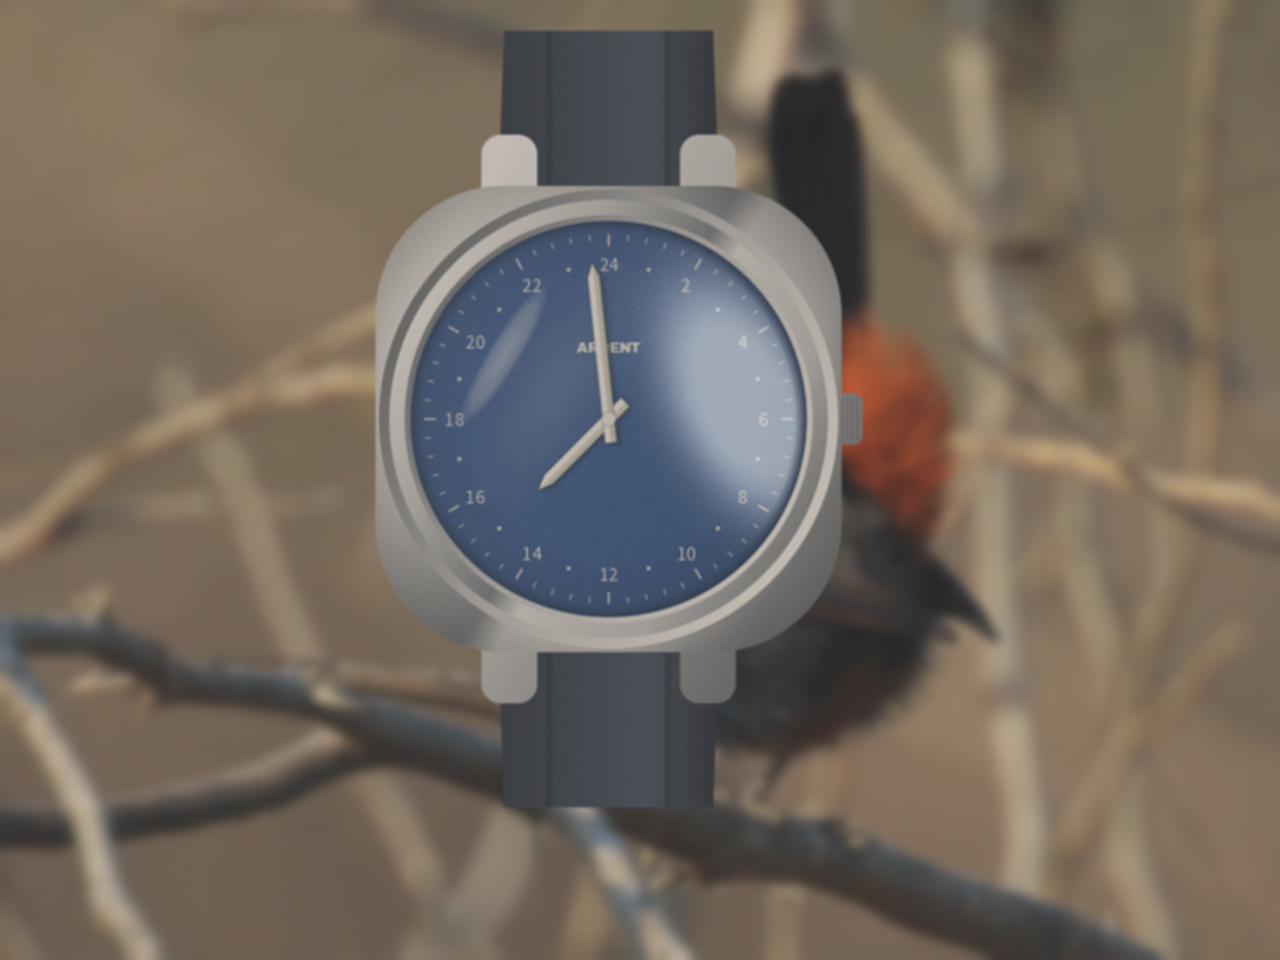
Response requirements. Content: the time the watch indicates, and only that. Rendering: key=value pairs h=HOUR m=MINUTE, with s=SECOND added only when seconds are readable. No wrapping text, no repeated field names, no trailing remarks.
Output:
h=14 m=59
